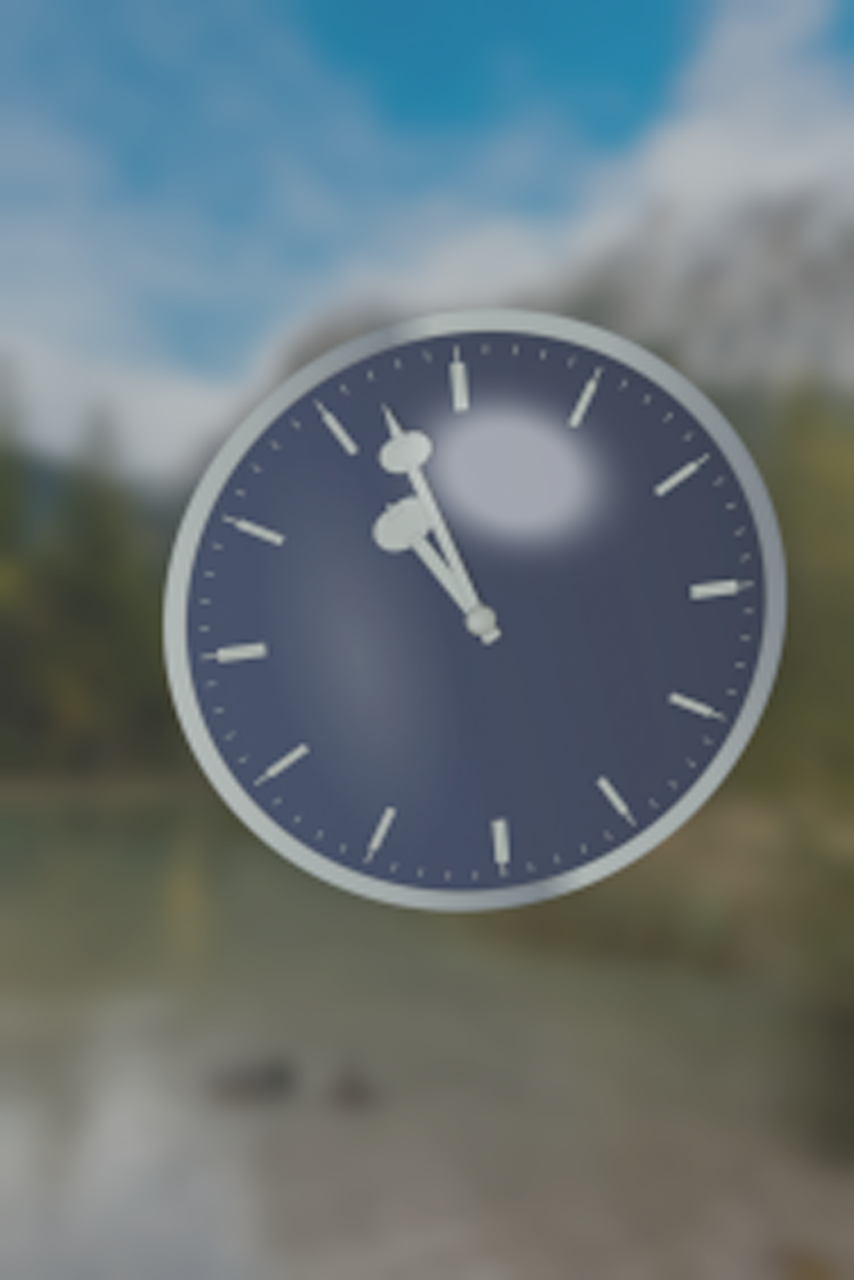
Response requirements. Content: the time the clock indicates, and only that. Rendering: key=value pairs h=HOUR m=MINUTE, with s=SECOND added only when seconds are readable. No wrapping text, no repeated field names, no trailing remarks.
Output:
h=10 m=57
